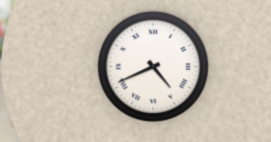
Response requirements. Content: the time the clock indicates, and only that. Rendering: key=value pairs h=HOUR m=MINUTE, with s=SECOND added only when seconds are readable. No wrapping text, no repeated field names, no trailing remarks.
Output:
h=4 m=41
